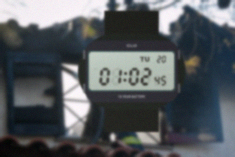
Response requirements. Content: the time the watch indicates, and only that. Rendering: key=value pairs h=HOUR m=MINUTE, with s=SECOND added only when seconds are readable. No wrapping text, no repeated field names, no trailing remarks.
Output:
h=1 m=2
